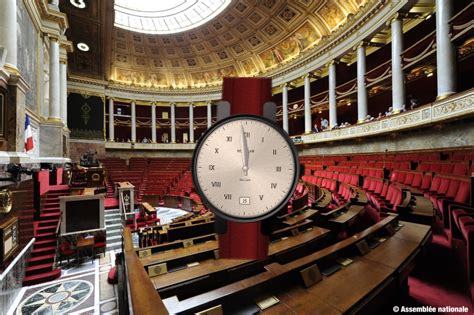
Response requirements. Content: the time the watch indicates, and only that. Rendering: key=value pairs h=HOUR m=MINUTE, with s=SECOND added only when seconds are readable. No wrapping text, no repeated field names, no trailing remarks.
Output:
h=11 m=59
